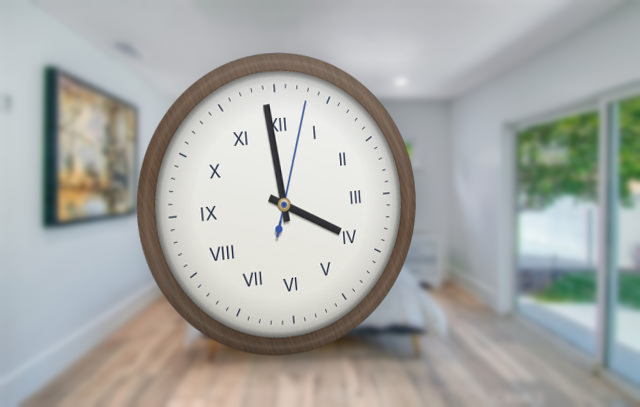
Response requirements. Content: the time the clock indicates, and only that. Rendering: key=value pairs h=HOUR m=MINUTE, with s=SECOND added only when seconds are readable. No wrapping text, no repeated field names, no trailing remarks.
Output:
h=3 m=59 s=3
